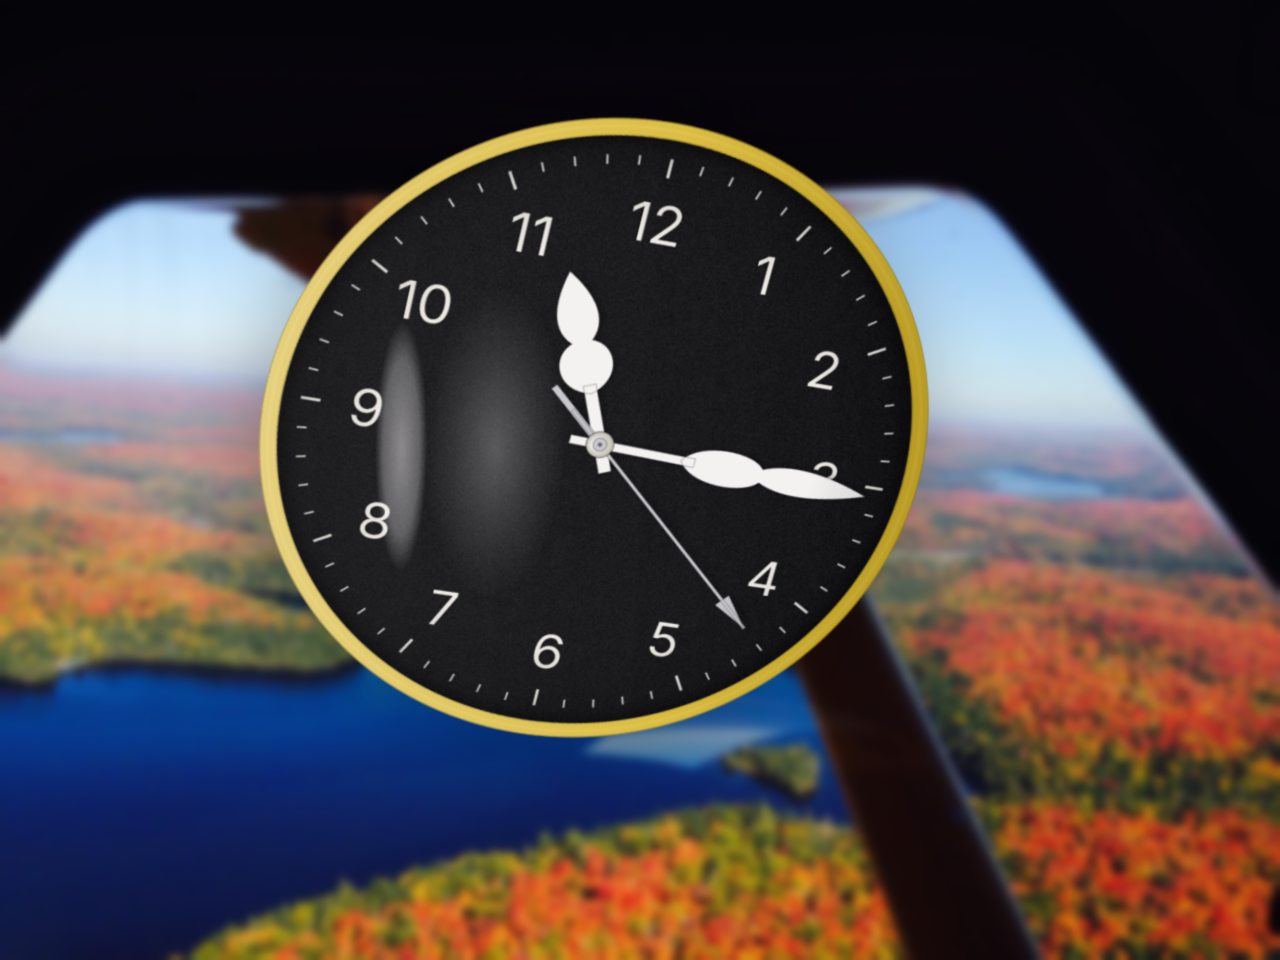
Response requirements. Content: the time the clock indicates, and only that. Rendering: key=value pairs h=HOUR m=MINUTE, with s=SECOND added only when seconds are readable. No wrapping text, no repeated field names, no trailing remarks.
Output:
h=11 m=15 s=22
